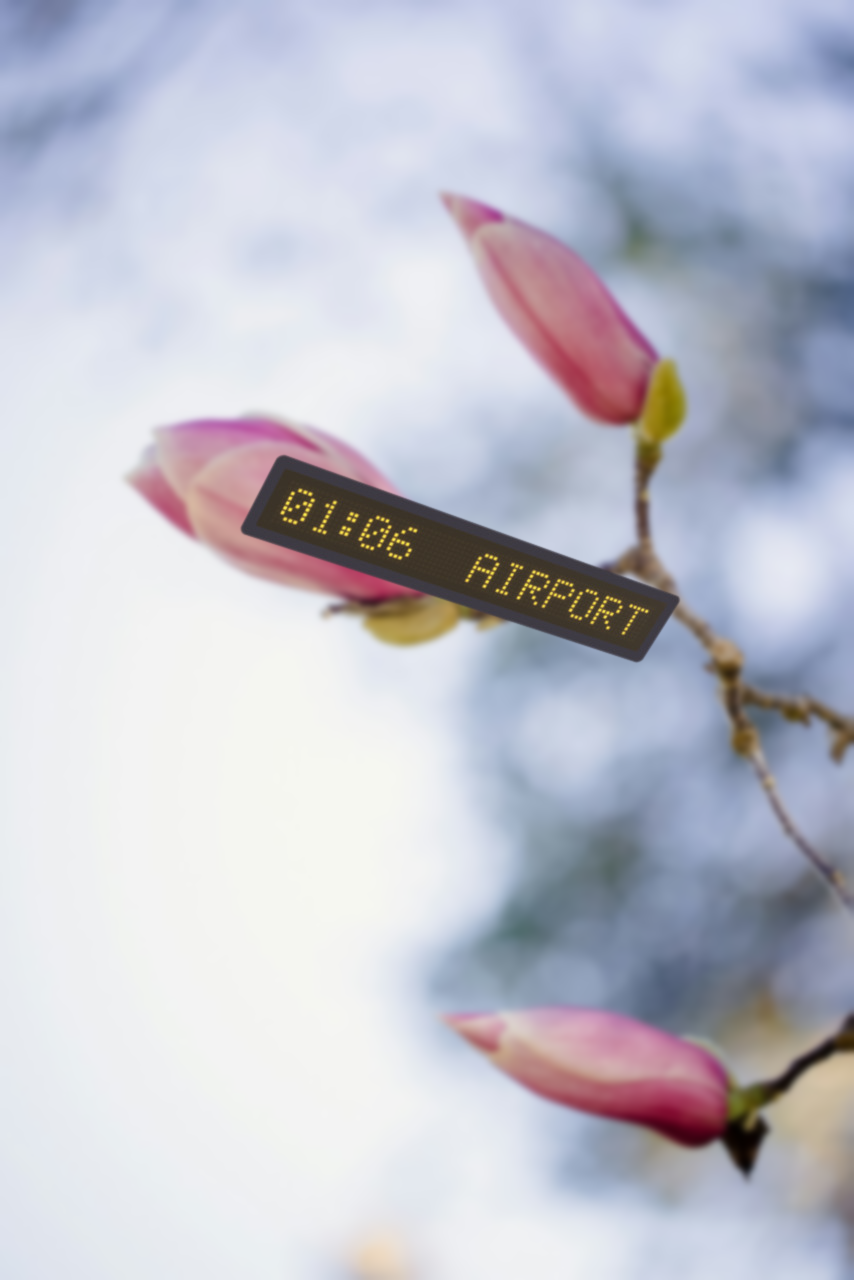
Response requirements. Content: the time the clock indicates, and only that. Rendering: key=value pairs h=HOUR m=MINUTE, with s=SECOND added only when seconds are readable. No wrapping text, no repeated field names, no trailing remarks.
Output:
h=1 m=6
